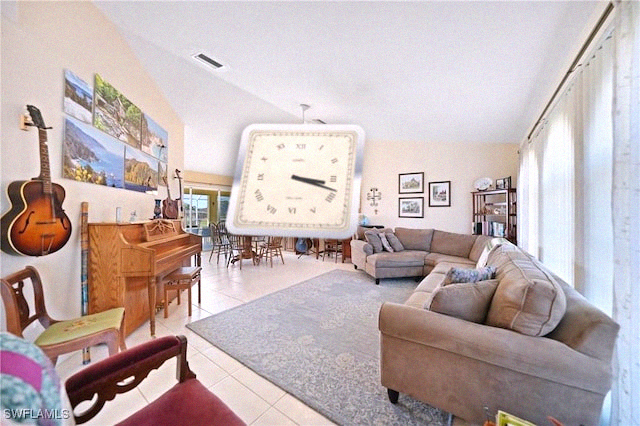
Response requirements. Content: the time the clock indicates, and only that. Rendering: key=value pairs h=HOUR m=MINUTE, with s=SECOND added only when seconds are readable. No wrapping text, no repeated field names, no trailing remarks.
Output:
h=3 m=18
